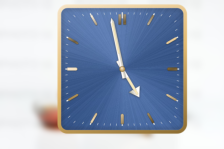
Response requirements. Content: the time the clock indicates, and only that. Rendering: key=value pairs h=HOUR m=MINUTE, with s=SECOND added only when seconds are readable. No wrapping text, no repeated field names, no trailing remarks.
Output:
h=4 m=58
